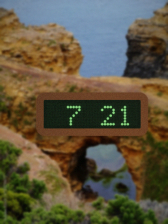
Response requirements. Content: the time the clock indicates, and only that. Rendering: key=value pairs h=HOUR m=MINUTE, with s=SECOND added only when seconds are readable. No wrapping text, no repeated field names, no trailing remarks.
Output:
h=7 m=21
